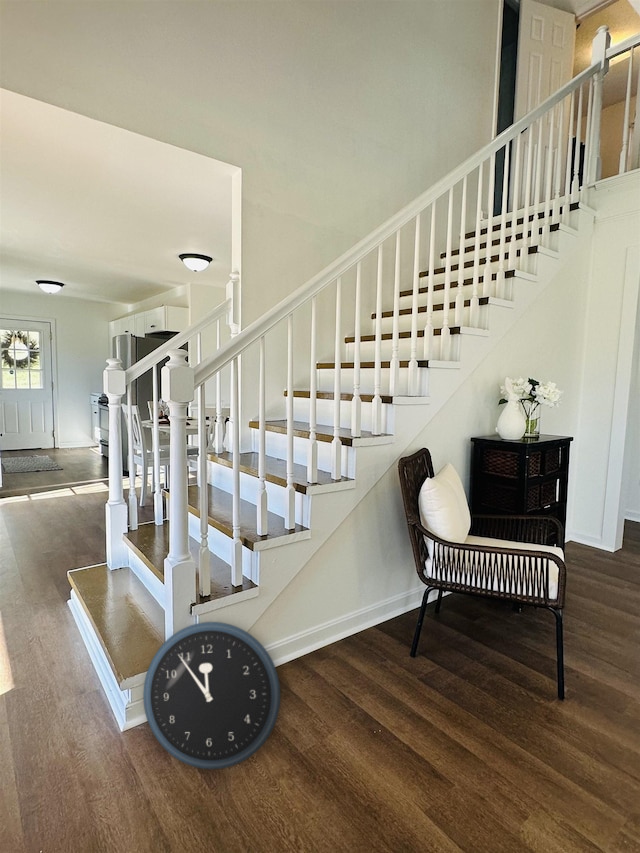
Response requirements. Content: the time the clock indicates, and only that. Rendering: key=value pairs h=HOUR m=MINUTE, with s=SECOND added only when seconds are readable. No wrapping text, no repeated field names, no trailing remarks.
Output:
h=11 m=54
